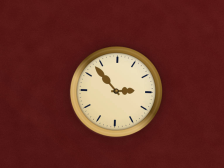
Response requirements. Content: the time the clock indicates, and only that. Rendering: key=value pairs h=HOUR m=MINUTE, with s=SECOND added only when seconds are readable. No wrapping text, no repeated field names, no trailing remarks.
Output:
h=2 m=53
